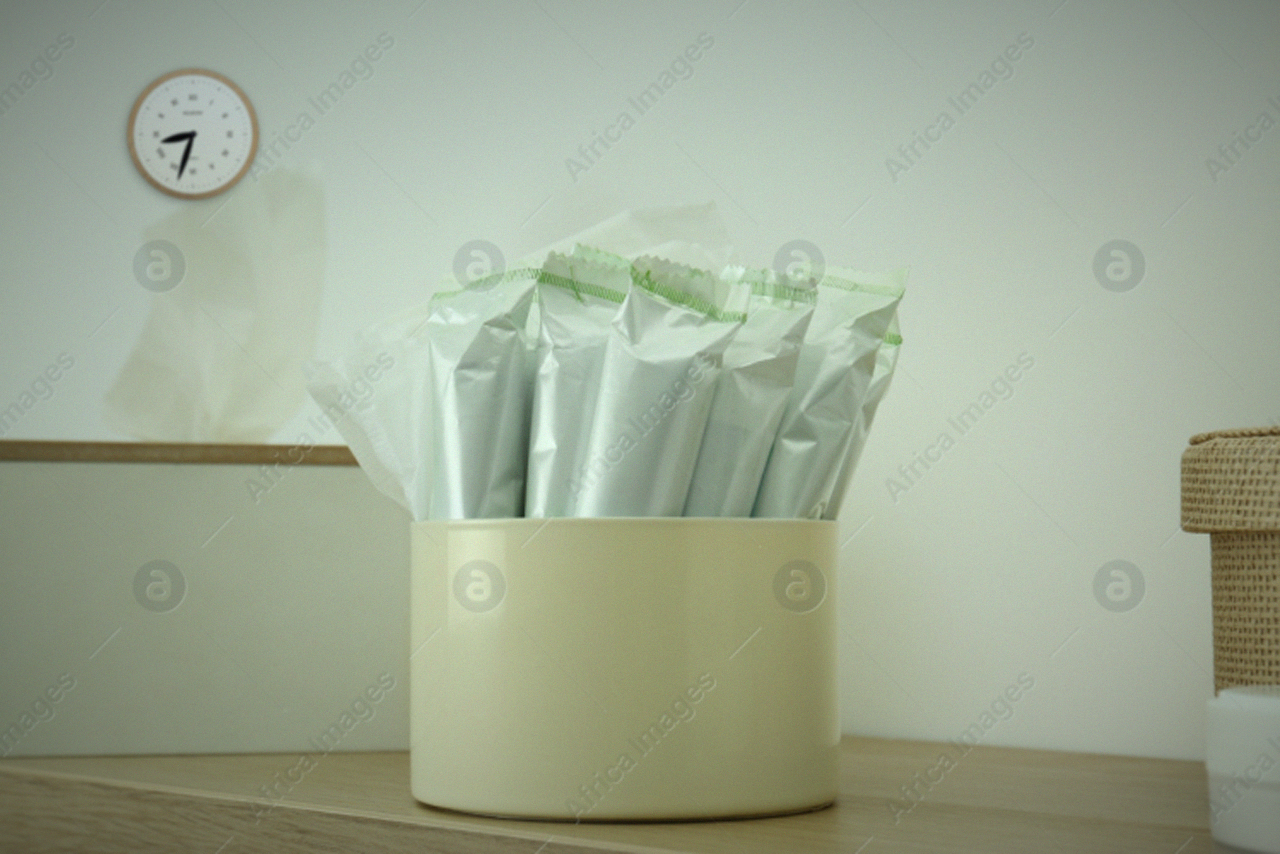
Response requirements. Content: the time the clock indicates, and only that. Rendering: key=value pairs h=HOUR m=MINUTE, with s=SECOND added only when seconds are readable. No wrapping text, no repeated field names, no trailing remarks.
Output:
h=8 m=33
